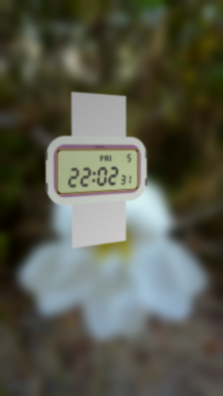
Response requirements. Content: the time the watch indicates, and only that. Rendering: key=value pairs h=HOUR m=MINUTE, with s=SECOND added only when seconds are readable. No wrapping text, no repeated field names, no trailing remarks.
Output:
h=22 m=2
